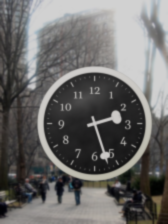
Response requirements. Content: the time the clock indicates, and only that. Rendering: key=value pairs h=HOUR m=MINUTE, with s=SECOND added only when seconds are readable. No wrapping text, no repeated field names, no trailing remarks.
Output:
h=2 m=27
